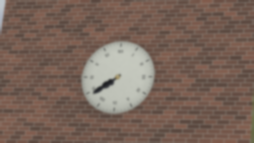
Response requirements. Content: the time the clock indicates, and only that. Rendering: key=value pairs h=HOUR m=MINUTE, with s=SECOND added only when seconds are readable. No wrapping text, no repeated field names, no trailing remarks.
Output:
h=7 m=39
